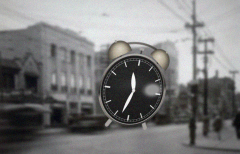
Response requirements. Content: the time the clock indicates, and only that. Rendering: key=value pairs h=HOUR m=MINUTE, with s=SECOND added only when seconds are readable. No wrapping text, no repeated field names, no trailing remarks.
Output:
h=11 m=33
